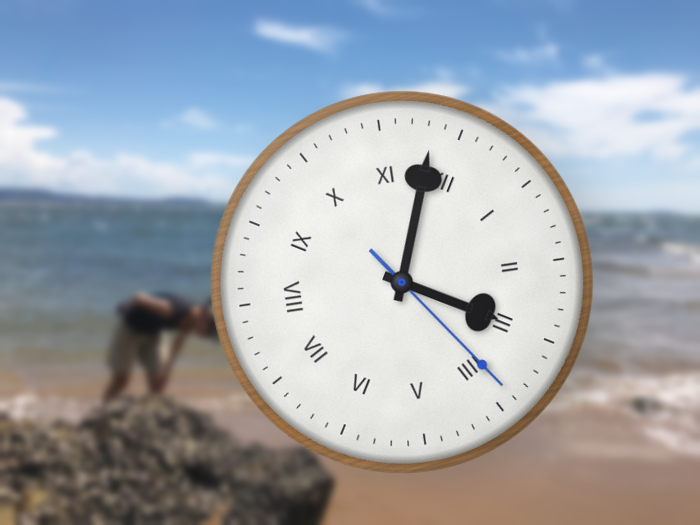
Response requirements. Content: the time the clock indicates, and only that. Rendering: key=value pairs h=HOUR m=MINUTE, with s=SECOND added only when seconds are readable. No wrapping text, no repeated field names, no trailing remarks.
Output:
h=2 m=58 s=19
